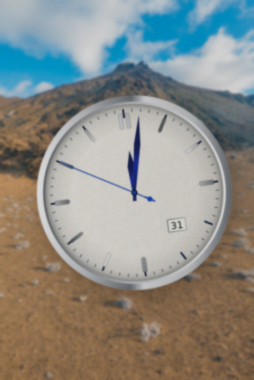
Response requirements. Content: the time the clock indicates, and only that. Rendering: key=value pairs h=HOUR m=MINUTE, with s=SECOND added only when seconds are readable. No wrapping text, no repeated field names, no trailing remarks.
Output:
h=12 m=1 s=50
